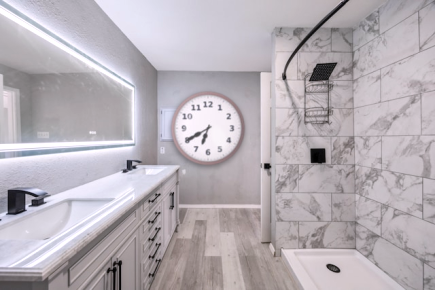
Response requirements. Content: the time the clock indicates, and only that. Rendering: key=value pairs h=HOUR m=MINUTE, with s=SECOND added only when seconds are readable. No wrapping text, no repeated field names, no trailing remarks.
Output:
h=6 m=40
